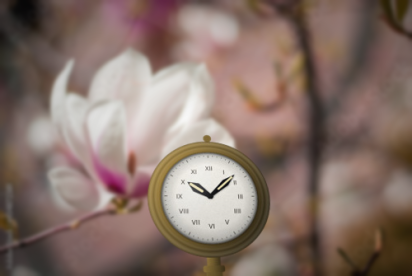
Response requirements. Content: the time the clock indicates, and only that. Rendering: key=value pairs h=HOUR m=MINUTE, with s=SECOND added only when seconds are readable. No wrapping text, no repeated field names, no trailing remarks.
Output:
h=10 m=8
